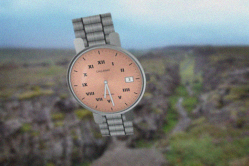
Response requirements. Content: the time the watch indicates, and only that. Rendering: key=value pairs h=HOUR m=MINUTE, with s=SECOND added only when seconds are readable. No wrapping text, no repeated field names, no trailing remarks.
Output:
h=6 m=29
